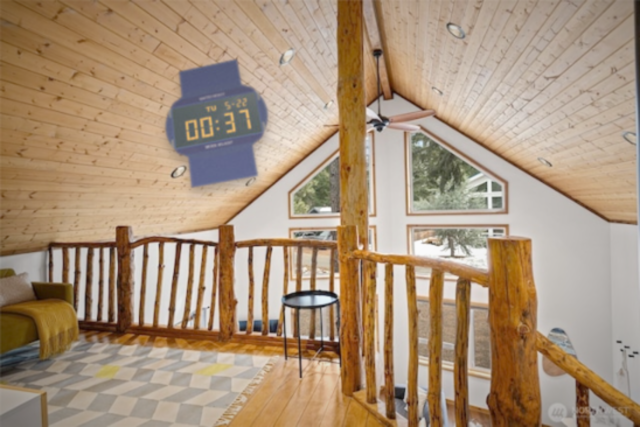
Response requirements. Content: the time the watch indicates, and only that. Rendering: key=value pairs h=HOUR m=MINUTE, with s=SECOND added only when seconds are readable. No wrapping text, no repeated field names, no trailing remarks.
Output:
h=0 m=37
